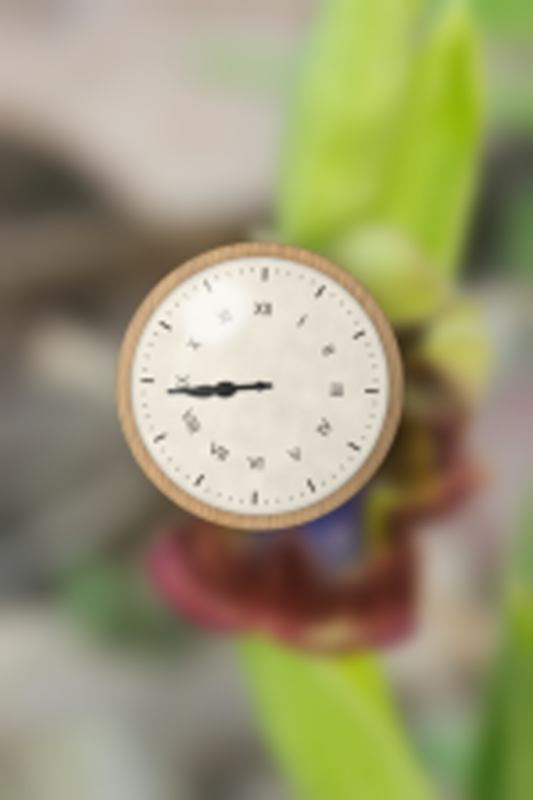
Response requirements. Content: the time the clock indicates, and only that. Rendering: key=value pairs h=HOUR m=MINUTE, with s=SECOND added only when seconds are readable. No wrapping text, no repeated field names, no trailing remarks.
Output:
h=8 m=44
